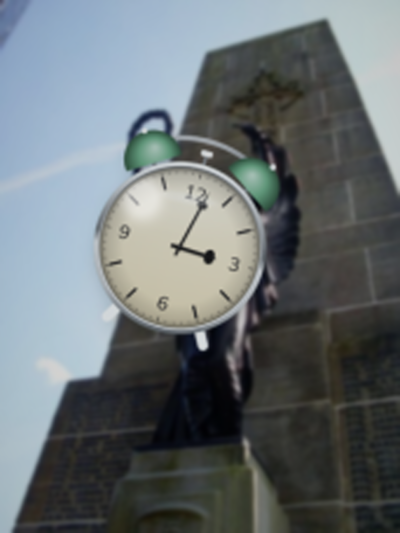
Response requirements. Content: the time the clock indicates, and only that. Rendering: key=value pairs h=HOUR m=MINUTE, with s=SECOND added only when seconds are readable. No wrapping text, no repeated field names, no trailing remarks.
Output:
h=3 m=2
